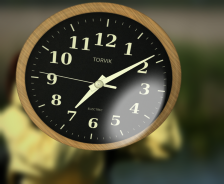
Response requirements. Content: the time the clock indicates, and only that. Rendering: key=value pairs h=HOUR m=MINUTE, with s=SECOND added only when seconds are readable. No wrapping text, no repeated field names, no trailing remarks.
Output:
h=7 m=8 s=46
